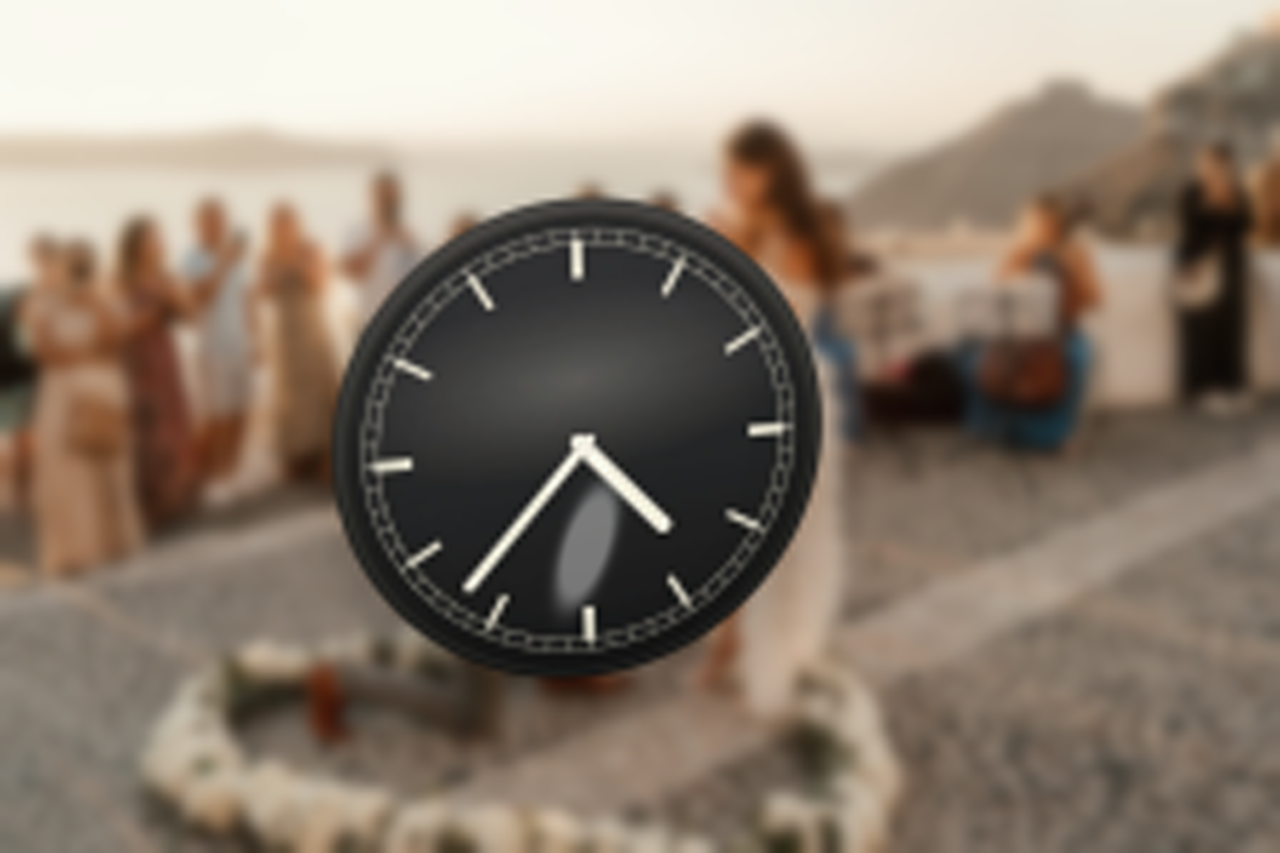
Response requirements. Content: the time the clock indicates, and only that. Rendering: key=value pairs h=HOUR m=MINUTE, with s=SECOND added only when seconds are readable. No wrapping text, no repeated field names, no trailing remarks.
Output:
h=4 m=37
